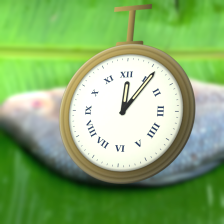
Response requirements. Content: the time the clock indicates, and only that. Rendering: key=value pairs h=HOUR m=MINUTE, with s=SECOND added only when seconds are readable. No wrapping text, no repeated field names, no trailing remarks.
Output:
h=12 m=6
